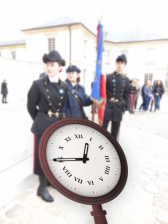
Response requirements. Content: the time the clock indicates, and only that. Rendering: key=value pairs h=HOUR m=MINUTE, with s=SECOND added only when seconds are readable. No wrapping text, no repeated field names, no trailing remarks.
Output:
h=12 m=45
